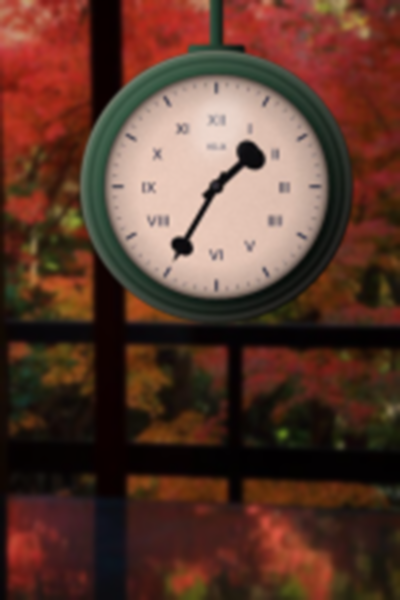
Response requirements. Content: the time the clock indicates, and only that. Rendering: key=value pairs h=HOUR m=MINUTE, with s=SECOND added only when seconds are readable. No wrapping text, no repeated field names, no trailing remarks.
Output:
h=1 m=35
